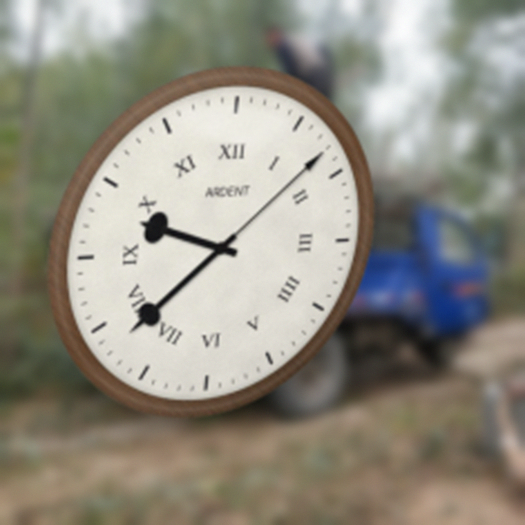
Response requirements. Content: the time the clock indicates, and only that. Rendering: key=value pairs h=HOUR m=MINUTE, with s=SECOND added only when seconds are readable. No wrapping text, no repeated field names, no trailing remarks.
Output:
h=9 m=38 s=8
